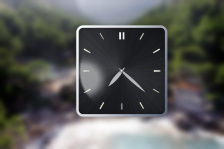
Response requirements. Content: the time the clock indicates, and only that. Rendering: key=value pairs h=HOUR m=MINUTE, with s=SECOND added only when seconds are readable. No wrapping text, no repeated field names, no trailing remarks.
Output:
h=7 m=22
